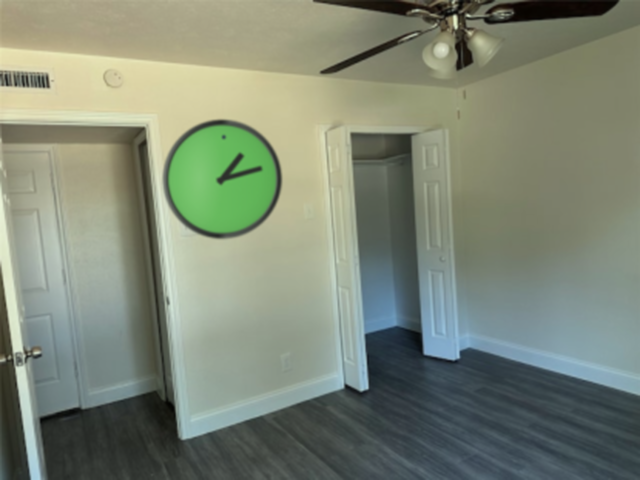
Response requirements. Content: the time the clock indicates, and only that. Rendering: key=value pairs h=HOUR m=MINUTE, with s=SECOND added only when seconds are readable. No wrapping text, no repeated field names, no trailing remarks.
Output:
h=1 m=12
